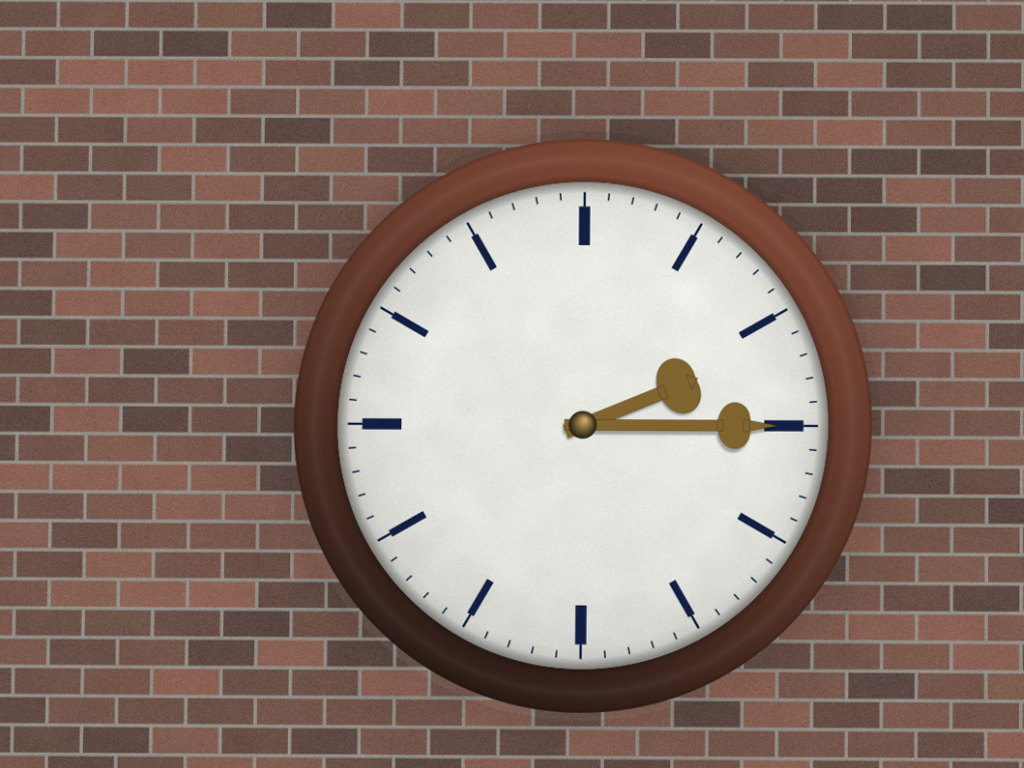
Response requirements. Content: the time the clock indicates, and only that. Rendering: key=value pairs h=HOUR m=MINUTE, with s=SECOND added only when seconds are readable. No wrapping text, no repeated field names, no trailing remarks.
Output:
h=2 m=15
